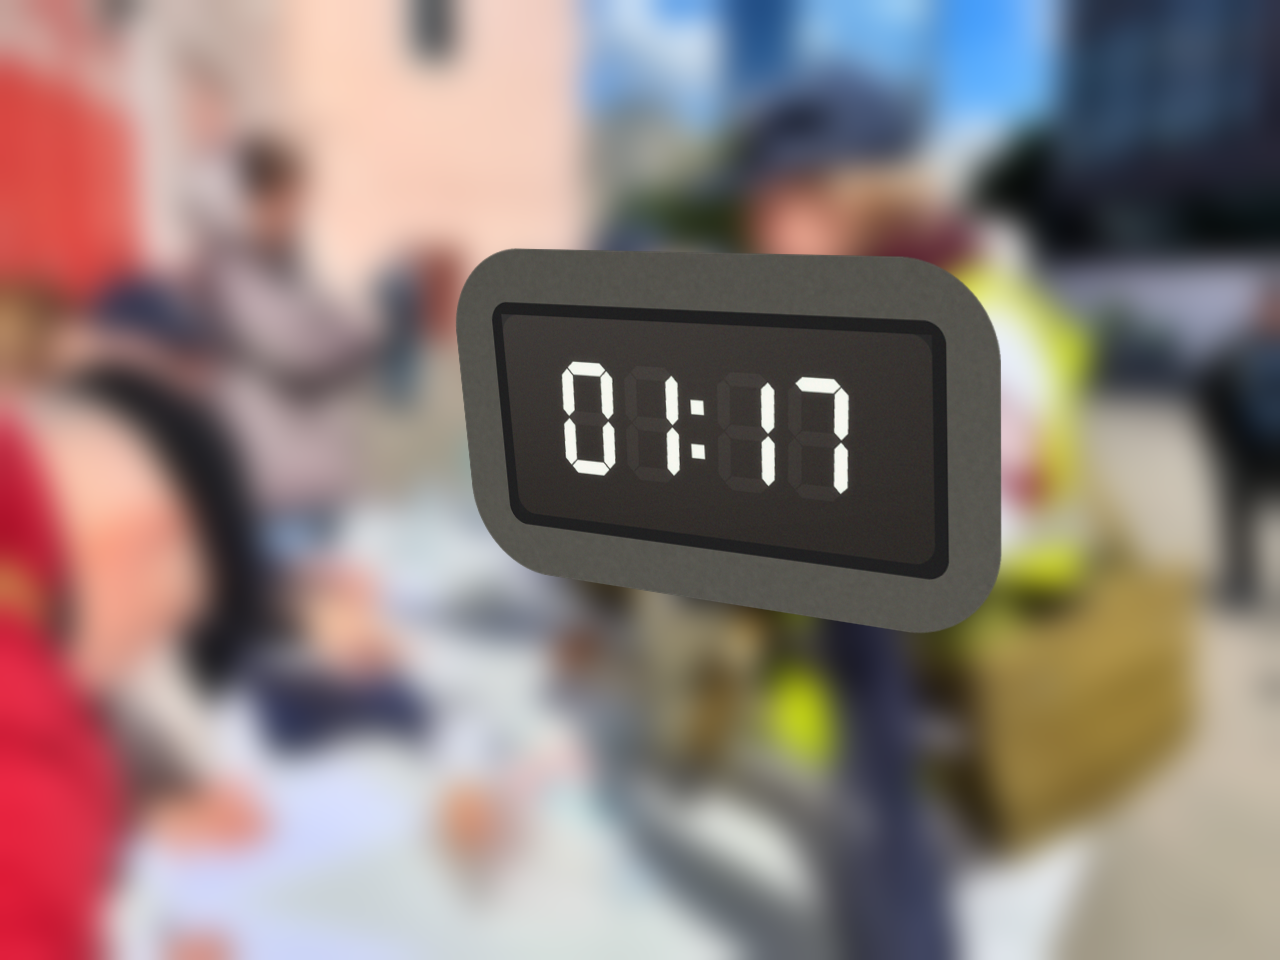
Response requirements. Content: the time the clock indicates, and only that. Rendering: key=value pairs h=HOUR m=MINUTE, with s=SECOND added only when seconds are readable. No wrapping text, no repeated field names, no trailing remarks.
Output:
h=1 m=17
